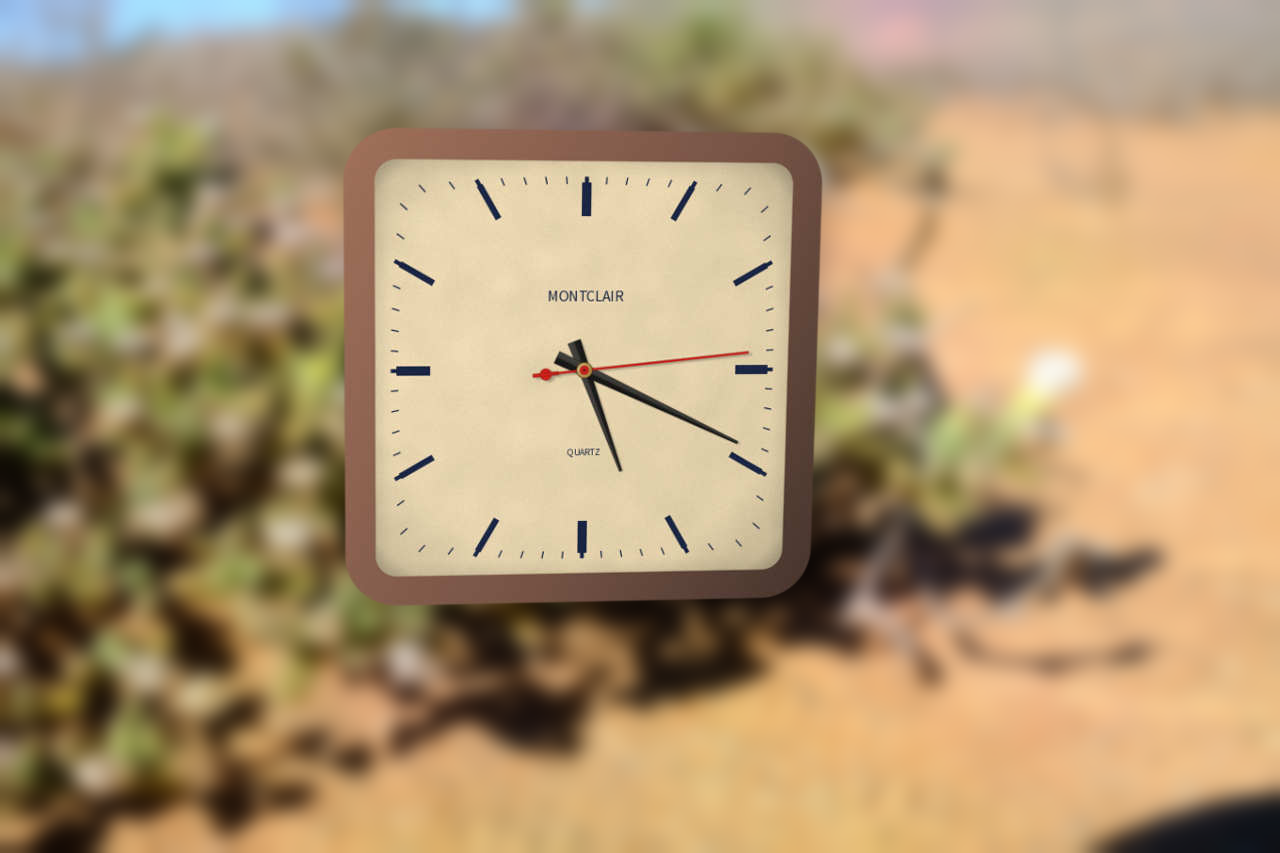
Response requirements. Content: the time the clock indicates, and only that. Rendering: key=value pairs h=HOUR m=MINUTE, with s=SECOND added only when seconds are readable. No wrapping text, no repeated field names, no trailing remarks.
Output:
h=5 m=19 s=14
